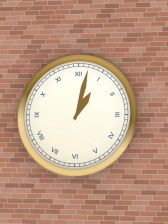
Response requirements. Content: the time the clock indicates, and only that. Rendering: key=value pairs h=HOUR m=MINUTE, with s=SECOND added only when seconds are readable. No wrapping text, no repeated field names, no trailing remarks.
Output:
h=1 m=2
